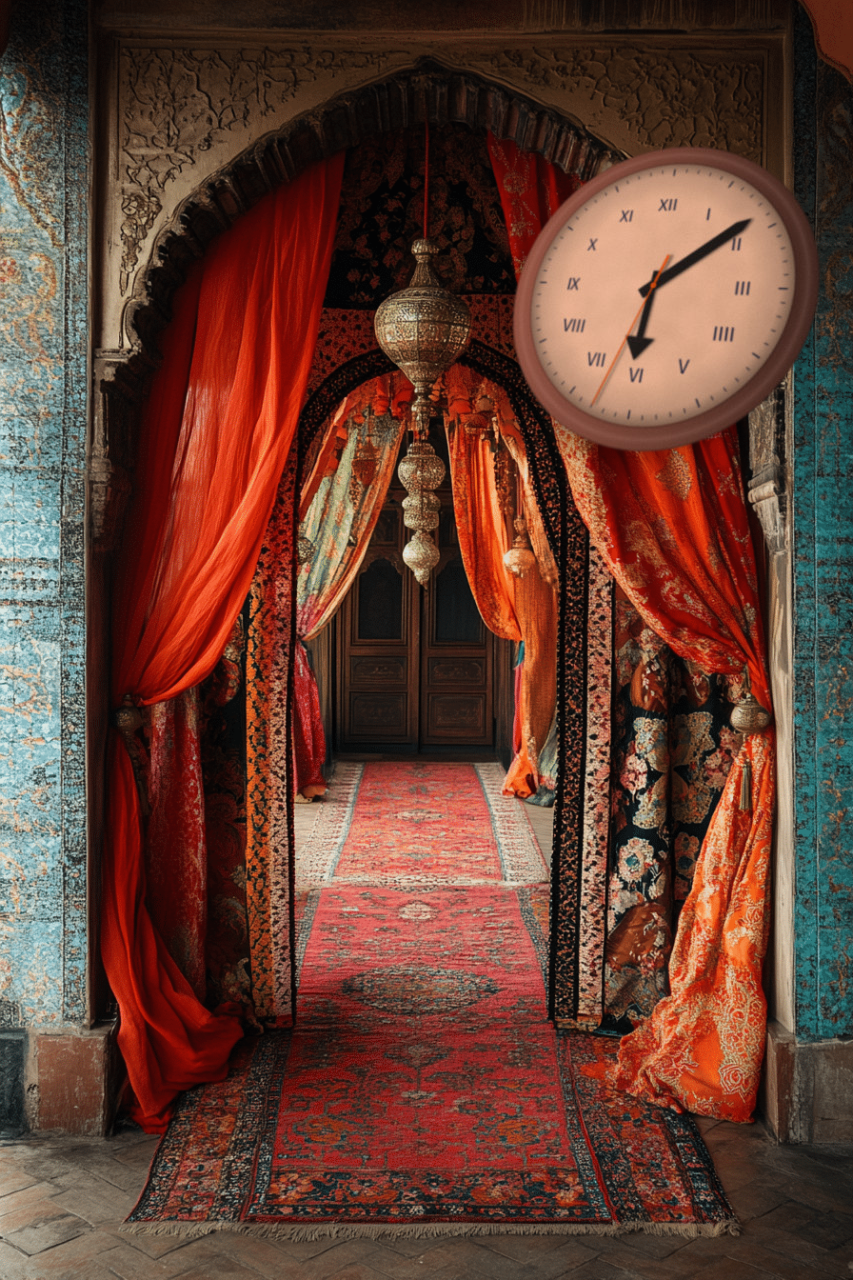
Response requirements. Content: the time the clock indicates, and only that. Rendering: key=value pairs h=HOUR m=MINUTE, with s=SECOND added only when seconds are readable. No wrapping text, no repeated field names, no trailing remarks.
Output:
h=6 m=8 s=33
